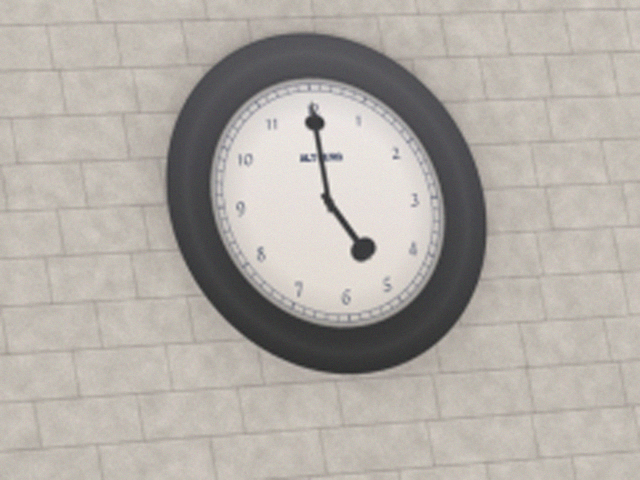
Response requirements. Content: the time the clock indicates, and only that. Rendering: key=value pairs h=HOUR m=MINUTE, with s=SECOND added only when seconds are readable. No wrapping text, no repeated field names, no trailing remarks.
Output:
h=5 m=0
